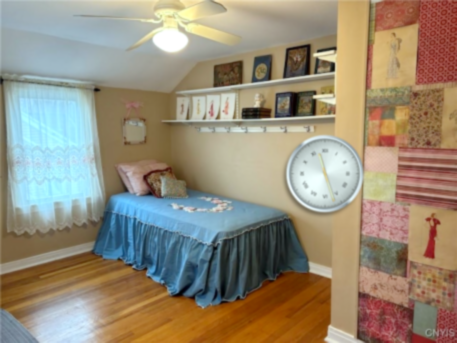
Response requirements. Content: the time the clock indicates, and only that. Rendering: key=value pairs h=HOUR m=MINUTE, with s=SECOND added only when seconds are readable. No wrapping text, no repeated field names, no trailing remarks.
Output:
h=11 m=27
